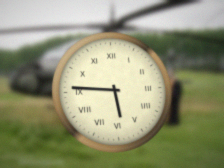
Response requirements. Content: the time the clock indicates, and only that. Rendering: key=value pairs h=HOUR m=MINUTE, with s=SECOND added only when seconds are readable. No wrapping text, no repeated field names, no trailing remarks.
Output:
h=5 m=46
